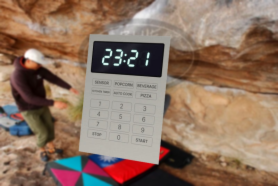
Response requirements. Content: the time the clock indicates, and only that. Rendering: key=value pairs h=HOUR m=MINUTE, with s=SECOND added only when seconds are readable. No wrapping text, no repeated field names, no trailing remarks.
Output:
h=23 m=21
